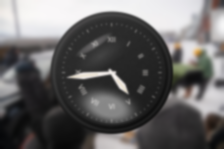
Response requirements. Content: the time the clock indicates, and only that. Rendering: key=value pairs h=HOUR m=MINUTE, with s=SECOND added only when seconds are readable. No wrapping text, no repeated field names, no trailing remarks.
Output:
h=4 m=44
